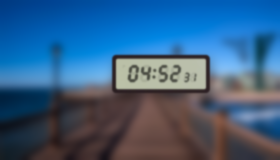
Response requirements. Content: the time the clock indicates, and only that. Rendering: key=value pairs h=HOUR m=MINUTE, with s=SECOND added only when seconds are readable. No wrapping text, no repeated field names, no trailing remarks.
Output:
h=4 m=52
